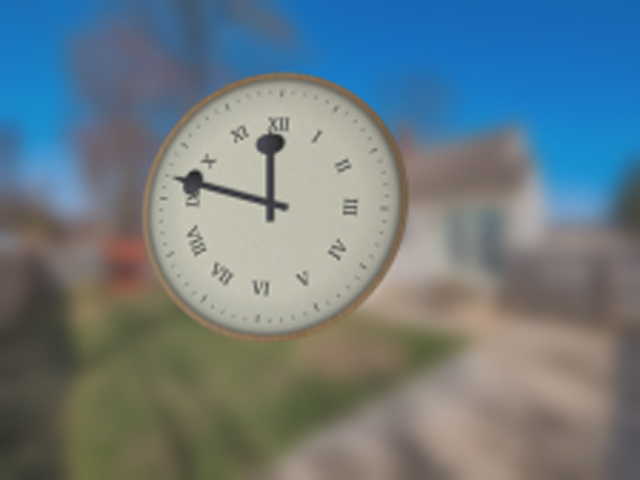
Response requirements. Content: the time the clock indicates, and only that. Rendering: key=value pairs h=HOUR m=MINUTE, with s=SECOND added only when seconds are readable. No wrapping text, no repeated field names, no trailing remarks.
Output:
h=11 m=47
